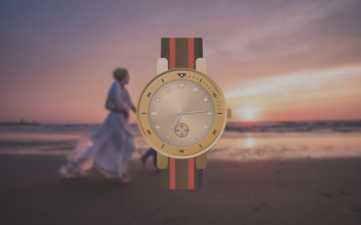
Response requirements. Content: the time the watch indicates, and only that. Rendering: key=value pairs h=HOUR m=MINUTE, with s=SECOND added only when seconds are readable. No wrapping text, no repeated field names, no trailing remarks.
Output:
h=7 m=14
